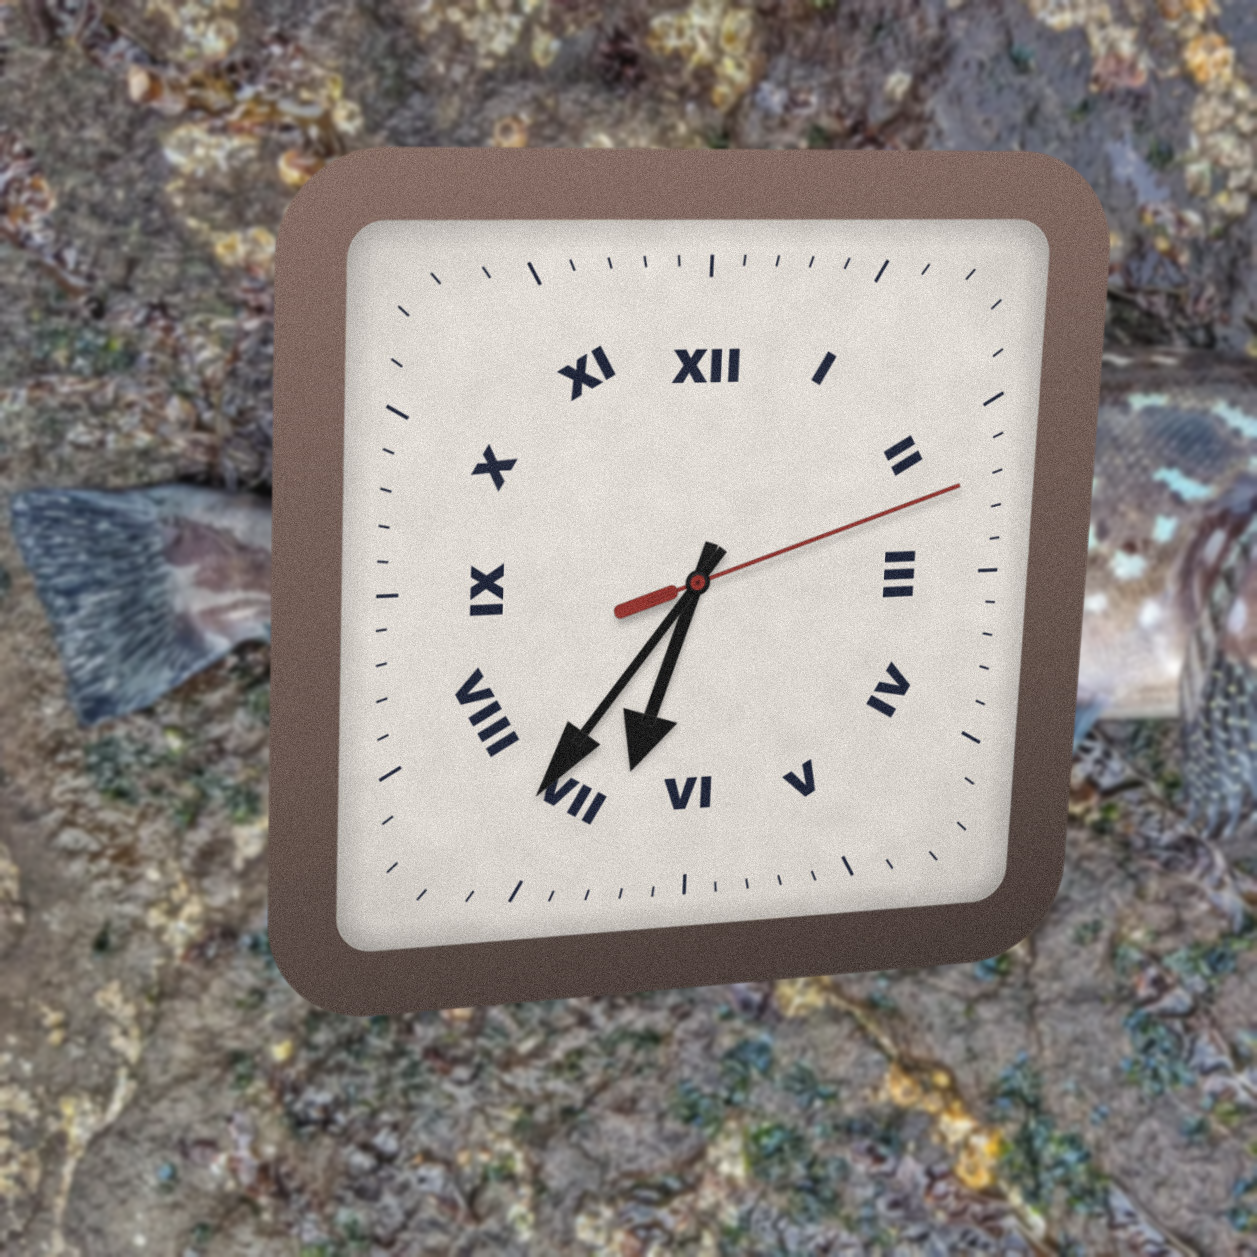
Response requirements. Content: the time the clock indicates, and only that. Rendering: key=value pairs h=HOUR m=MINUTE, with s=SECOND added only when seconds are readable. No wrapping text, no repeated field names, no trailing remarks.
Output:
h=6 m=36 s=12
